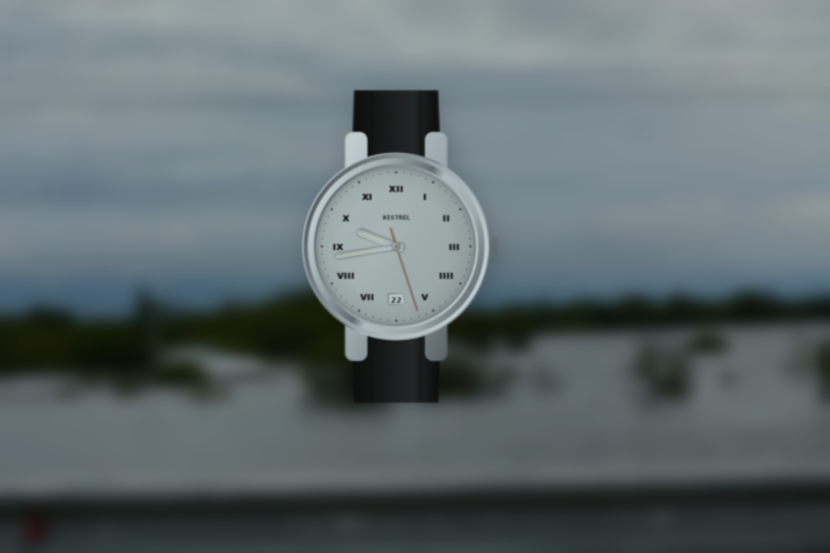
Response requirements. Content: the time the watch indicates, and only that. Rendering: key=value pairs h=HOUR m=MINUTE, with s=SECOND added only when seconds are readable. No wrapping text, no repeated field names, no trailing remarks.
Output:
h=9 m=43 s=27
